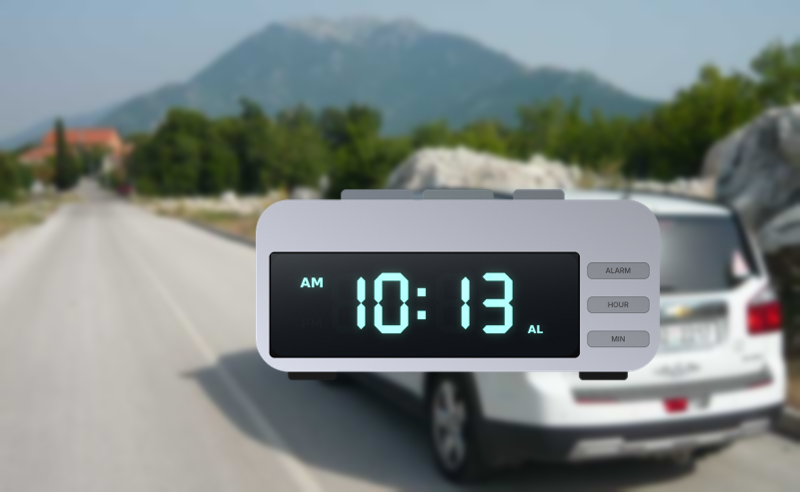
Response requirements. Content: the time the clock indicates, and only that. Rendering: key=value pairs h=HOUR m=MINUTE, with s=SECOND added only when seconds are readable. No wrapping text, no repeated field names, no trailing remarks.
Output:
h=10 m=13
